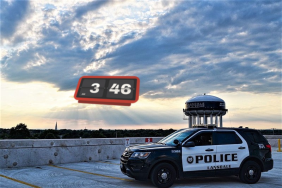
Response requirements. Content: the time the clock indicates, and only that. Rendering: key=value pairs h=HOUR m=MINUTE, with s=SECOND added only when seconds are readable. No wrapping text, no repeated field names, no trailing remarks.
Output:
h=3 m=46
